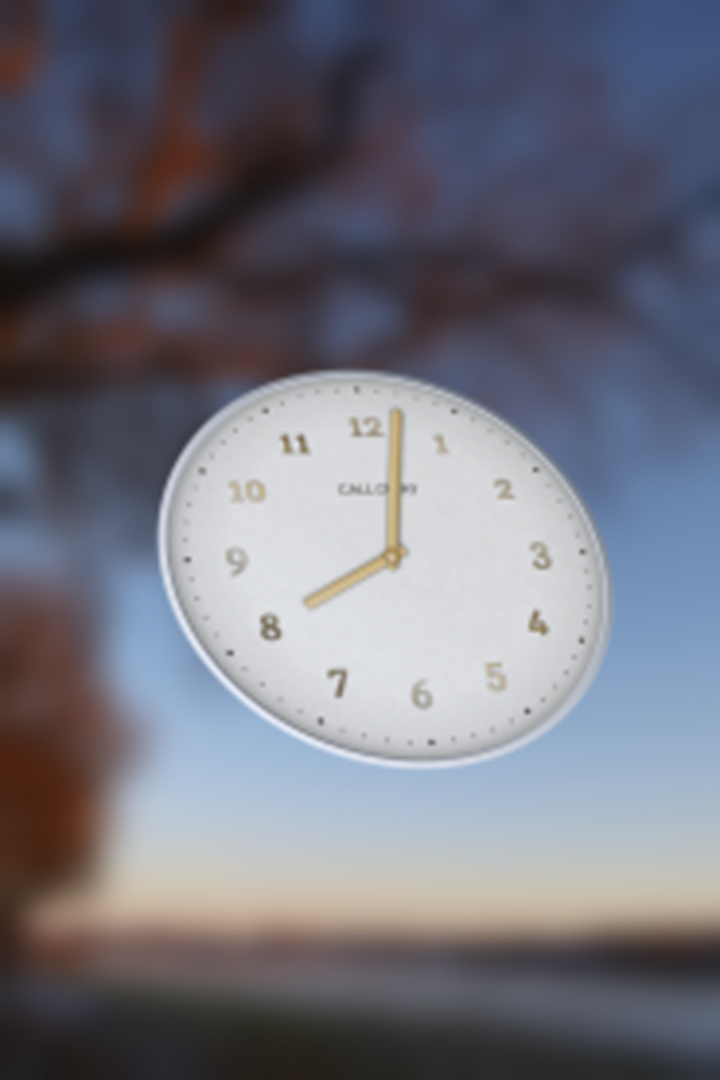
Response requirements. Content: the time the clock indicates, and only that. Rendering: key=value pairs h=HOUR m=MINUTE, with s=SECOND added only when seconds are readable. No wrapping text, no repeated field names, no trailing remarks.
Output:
h=8 m=2
